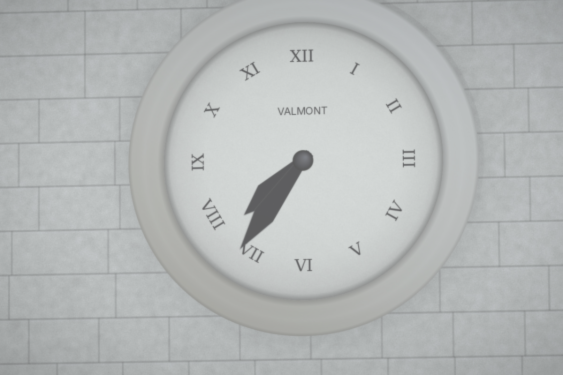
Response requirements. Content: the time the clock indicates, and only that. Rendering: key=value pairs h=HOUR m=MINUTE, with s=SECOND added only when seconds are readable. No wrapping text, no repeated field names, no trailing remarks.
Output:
h=7 m=36
